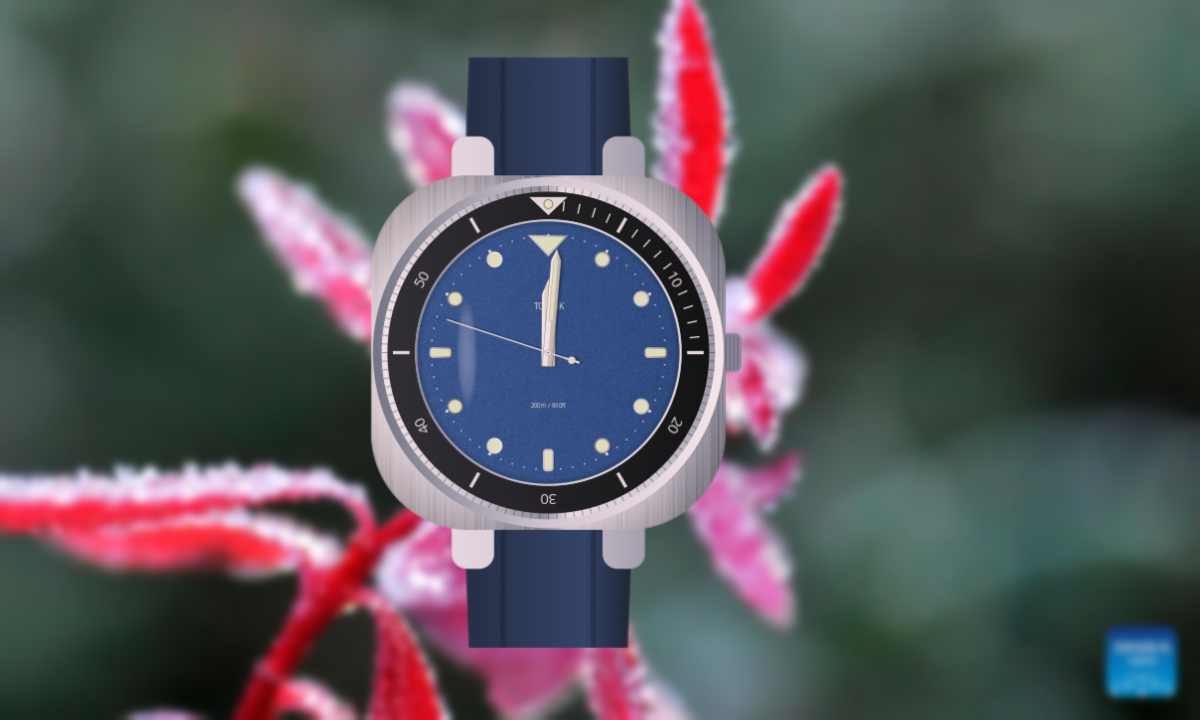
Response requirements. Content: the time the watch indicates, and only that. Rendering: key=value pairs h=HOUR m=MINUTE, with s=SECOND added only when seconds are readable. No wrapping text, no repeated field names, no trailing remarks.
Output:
h=12 m=0 s=48
